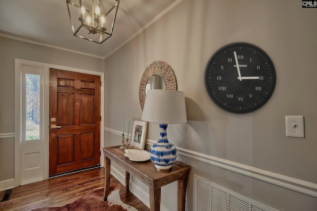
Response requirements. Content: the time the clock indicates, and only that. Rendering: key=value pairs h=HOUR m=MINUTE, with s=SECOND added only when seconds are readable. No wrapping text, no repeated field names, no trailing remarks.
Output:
h=2 m=58
